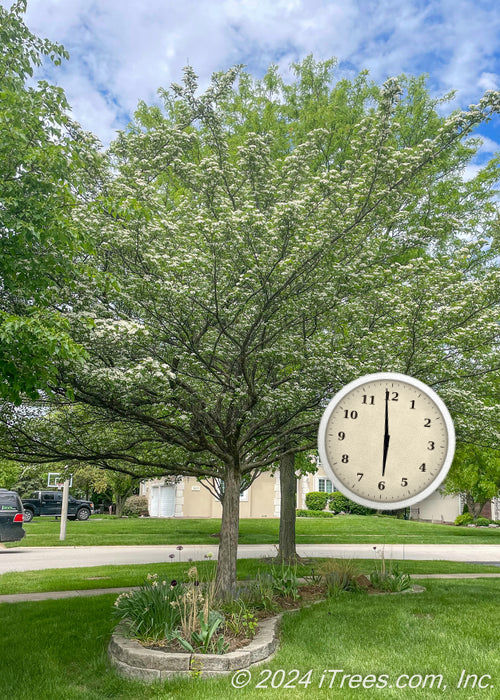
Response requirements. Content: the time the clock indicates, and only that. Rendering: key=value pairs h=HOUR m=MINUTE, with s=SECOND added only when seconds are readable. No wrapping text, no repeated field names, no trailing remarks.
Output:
h=5 m=59
